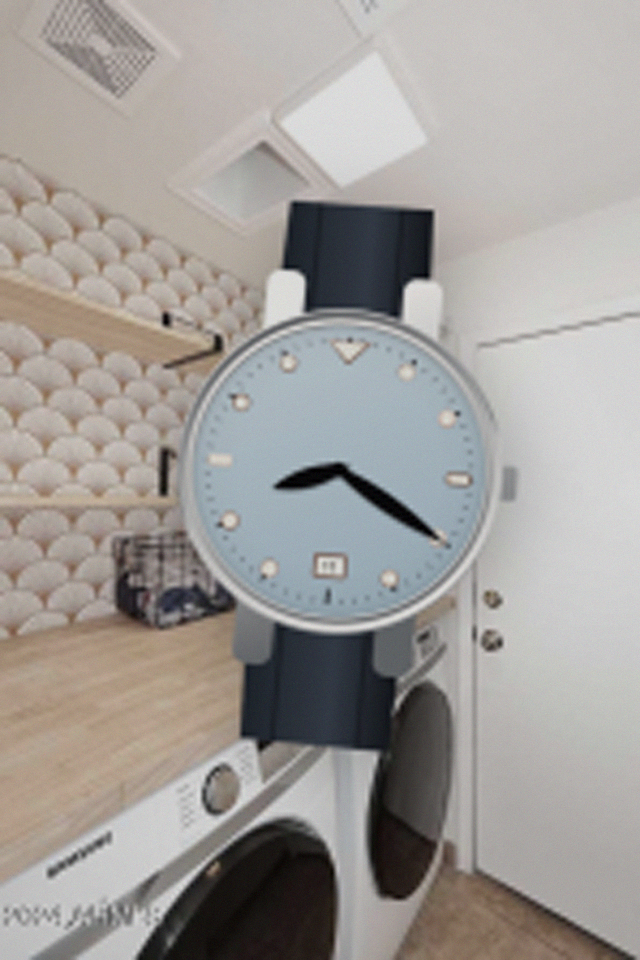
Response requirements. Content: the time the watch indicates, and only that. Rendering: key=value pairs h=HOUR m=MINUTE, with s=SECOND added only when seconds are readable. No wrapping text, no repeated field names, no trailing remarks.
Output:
h=8 m=20
